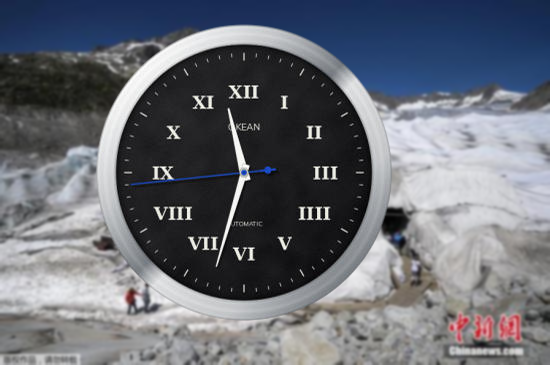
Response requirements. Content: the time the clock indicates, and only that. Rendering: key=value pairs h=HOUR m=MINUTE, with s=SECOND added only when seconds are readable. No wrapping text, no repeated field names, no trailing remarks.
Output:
h=11 m=32 s=44
